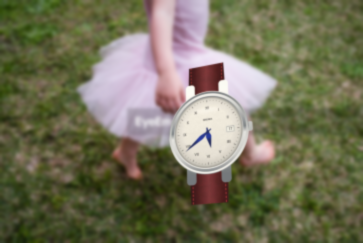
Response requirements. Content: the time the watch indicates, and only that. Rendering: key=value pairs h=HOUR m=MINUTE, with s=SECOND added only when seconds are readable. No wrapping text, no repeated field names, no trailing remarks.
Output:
h=5 m=39
